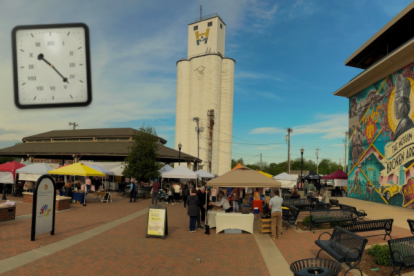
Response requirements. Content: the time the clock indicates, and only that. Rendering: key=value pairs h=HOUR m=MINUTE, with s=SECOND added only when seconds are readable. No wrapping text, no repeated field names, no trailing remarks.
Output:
h=10 m=23
